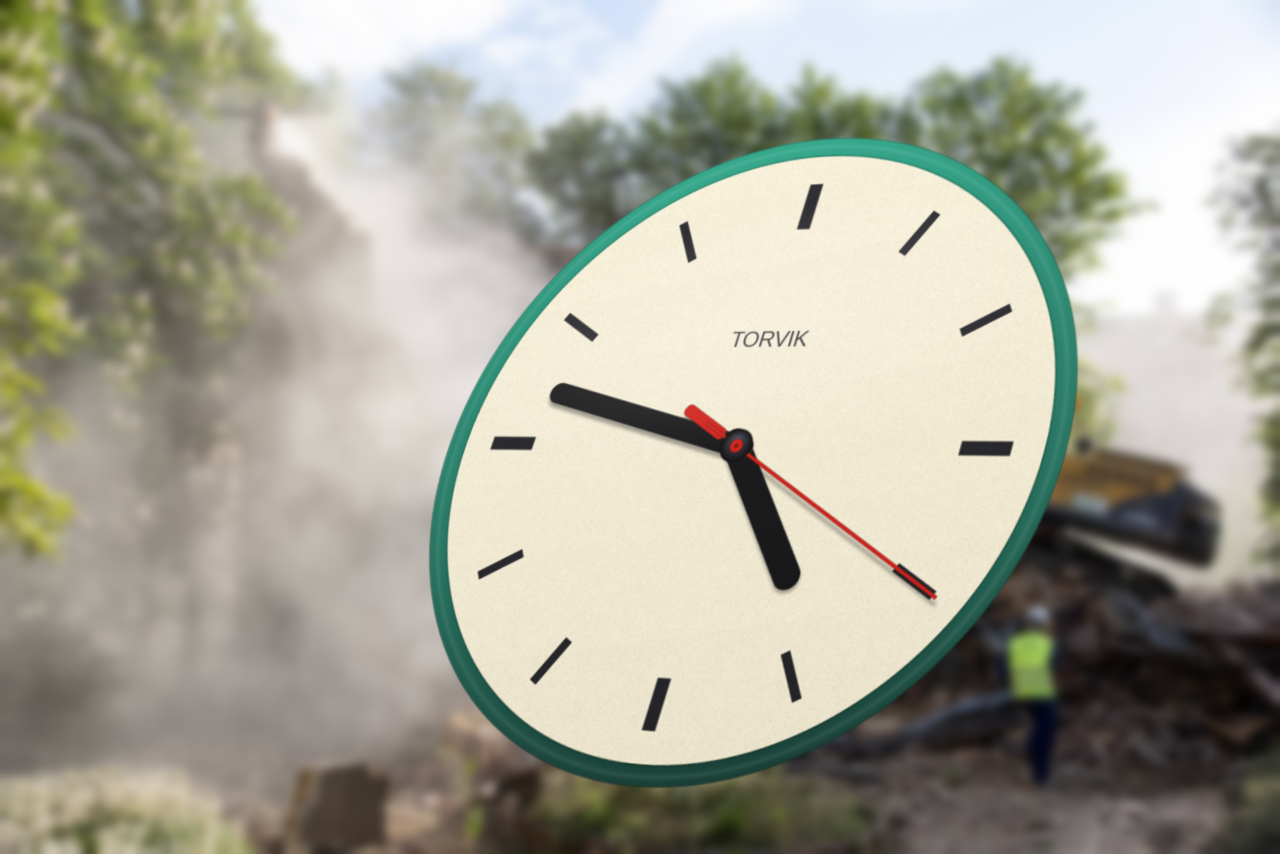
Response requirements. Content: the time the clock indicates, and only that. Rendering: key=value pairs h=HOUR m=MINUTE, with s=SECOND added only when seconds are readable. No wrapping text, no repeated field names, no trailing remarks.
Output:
h=4 m=47 s=20
